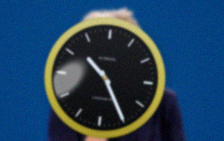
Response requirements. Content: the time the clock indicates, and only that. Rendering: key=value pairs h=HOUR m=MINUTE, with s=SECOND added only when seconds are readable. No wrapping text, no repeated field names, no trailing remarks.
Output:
h=10 m=25
